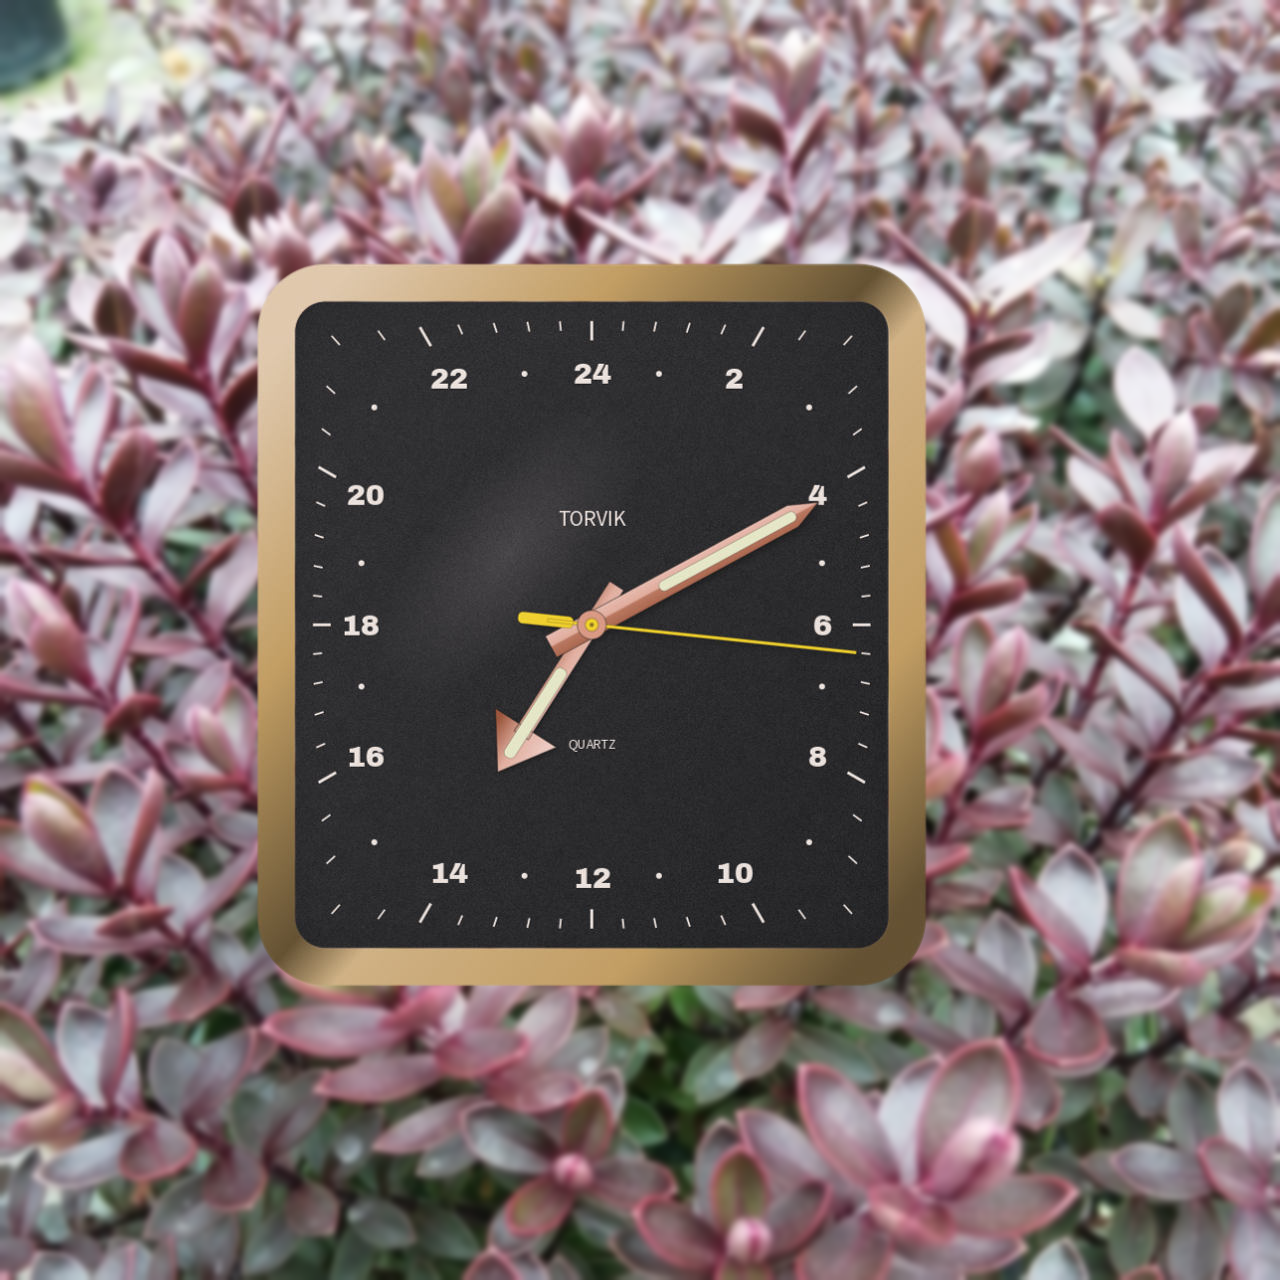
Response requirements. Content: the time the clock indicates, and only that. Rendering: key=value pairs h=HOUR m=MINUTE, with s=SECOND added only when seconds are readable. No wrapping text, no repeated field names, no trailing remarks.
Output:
h=14 m=10 s=16
